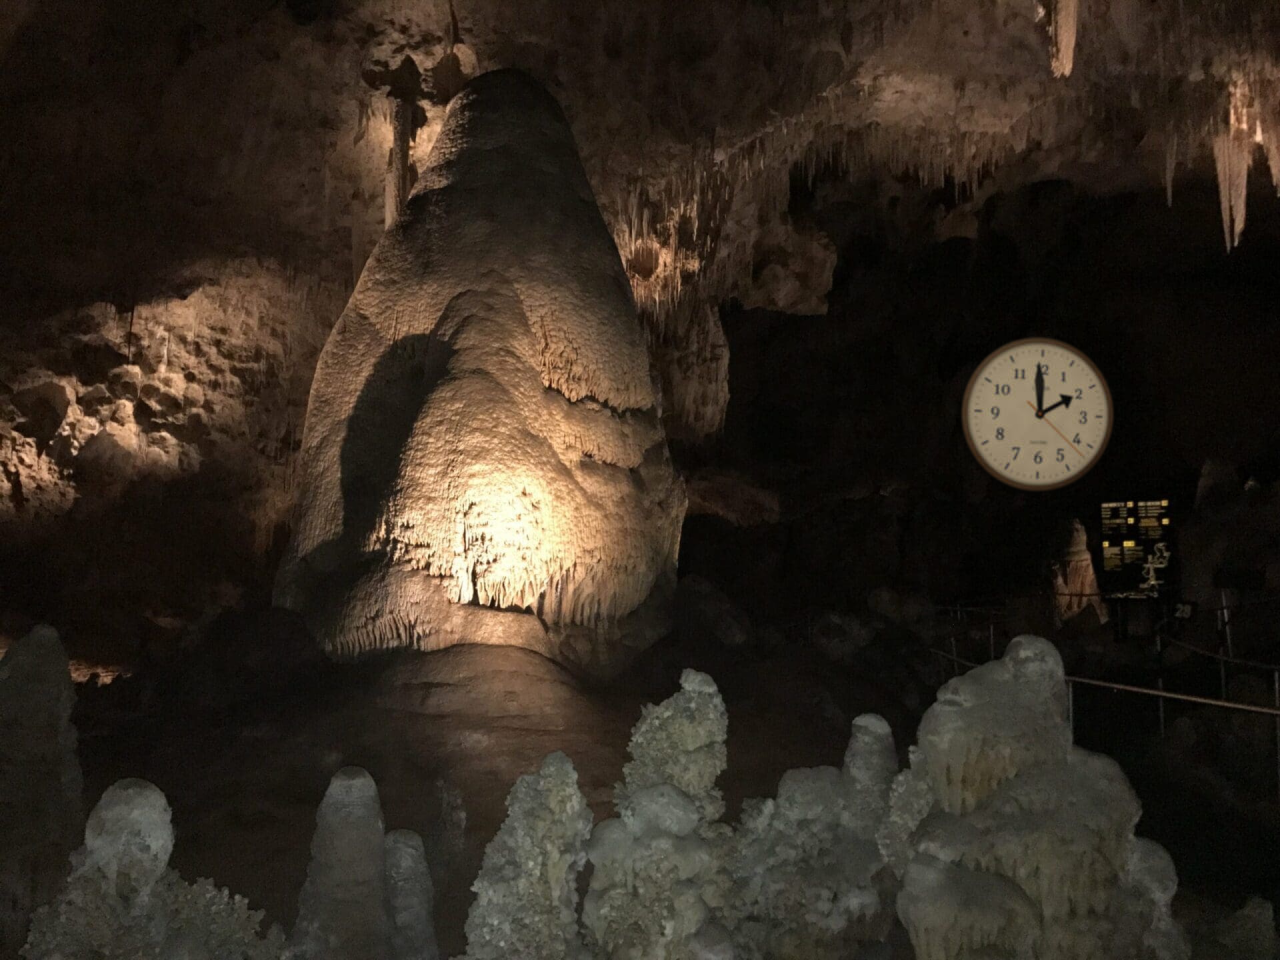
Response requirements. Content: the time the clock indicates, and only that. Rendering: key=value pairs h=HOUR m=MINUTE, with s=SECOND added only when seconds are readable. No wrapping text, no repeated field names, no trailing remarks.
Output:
h=1 m=59 s=22
